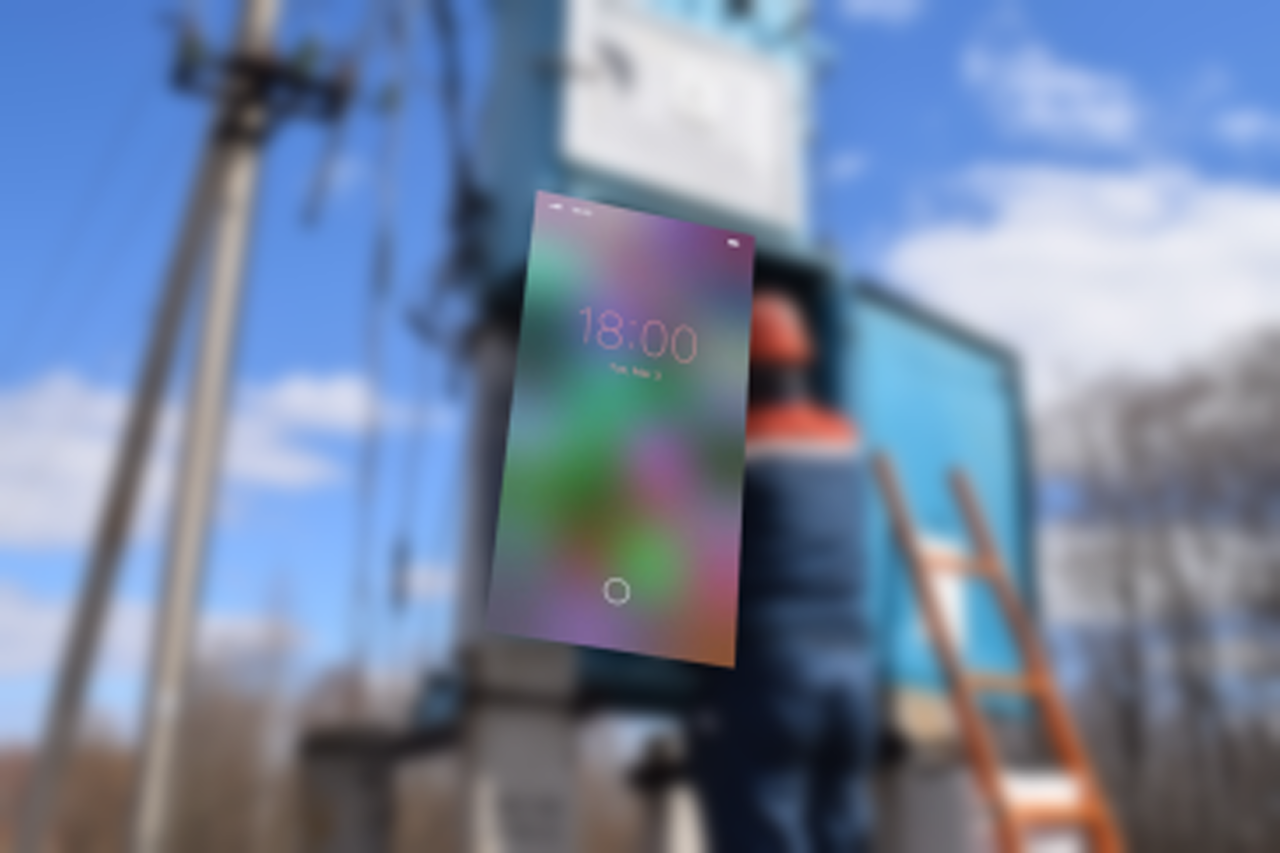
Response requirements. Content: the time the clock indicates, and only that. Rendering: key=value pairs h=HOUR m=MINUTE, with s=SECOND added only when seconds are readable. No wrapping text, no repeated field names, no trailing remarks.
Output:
h=18 m=0
